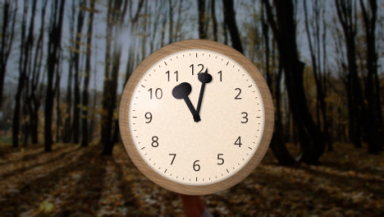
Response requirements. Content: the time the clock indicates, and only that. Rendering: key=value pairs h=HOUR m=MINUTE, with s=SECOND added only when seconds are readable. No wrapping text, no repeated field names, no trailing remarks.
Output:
h=11 m=2
